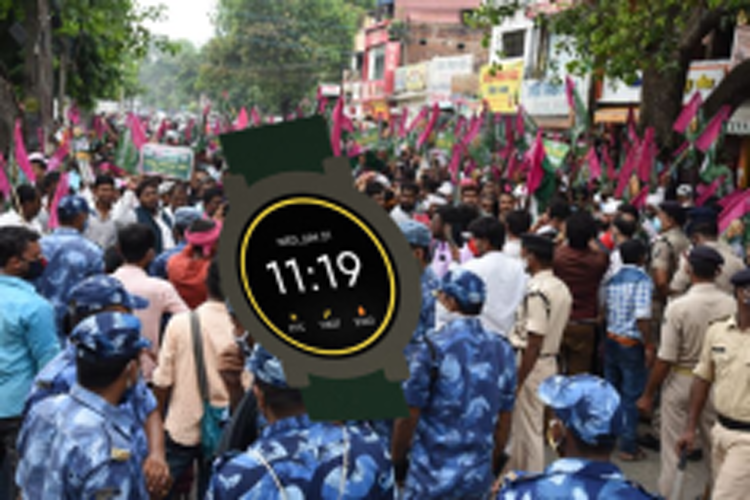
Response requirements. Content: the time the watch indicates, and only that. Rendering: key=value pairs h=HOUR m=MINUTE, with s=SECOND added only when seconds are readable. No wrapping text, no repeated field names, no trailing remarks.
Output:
h=11 m=19
